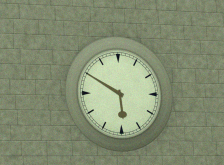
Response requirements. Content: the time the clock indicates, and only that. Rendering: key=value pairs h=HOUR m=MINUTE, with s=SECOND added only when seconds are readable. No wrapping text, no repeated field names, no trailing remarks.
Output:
h=5 m=50
